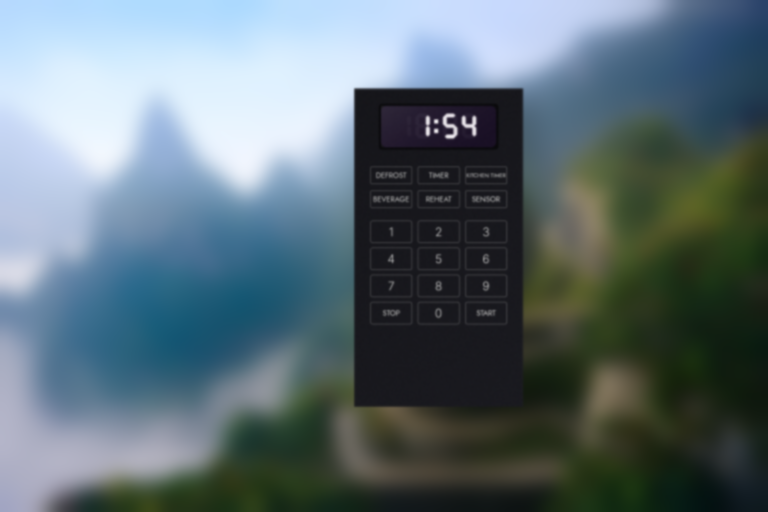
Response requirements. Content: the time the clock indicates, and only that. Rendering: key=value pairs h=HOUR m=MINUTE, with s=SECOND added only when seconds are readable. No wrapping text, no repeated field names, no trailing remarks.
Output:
h=1 m=54
